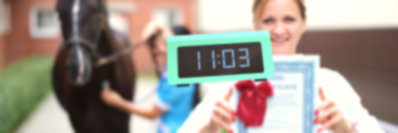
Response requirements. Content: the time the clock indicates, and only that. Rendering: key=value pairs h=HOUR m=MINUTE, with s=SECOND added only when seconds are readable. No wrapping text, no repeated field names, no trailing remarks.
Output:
h=11 m=3
